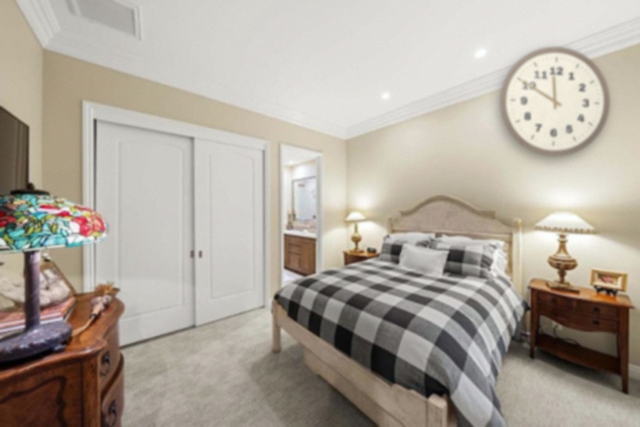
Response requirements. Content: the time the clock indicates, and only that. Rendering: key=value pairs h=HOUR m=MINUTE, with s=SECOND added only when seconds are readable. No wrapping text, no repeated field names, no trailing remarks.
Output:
h=11 m=50
